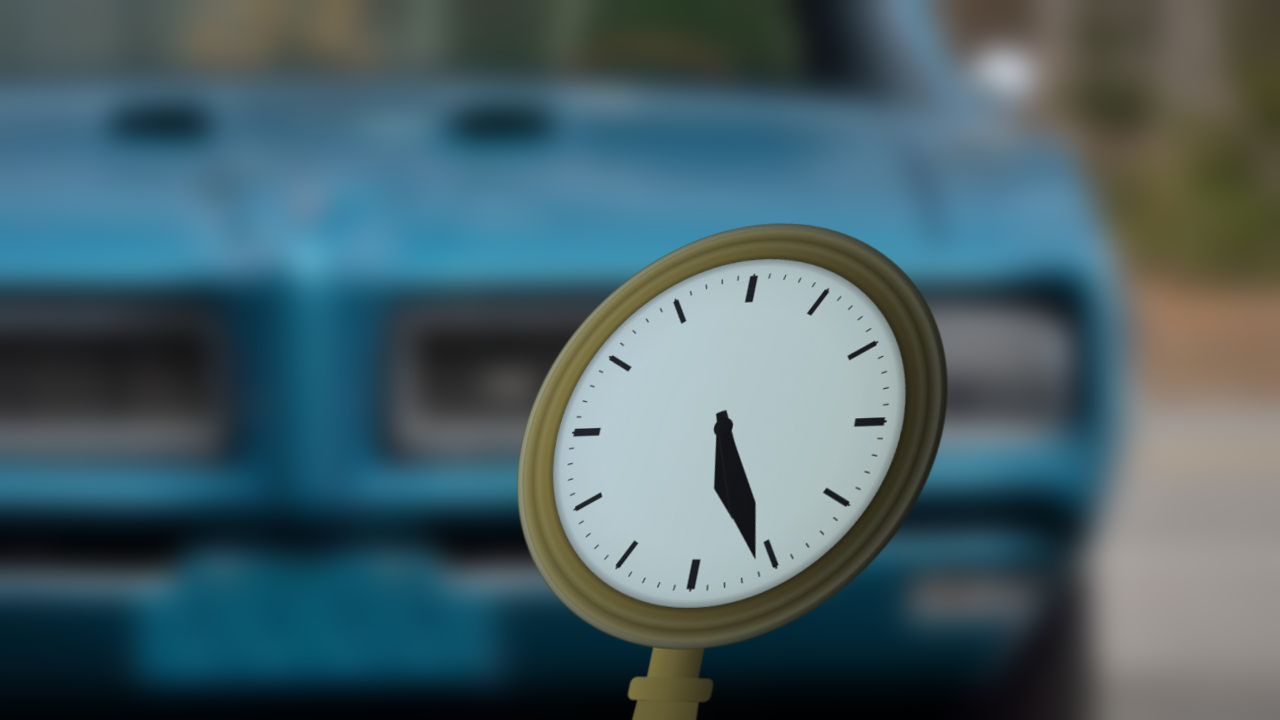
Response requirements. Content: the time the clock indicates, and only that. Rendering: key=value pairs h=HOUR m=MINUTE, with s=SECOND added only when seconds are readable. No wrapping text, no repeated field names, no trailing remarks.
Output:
h=5 m=26
